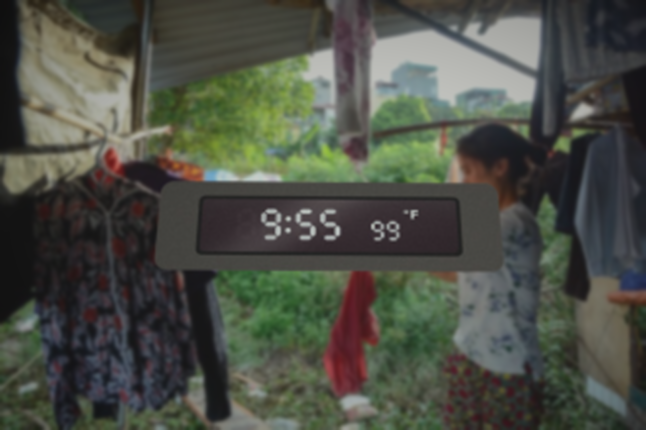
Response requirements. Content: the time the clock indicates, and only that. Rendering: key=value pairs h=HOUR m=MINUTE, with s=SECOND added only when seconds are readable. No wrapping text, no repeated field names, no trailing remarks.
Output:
h=9 m=55
